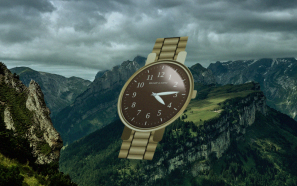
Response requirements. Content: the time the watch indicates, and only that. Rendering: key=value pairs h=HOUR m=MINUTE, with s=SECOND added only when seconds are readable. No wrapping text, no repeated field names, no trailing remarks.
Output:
h=4 m=14
